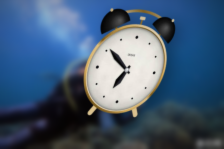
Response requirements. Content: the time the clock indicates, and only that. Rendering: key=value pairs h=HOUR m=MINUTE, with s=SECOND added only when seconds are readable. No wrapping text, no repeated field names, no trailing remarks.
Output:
h=6 m=51
